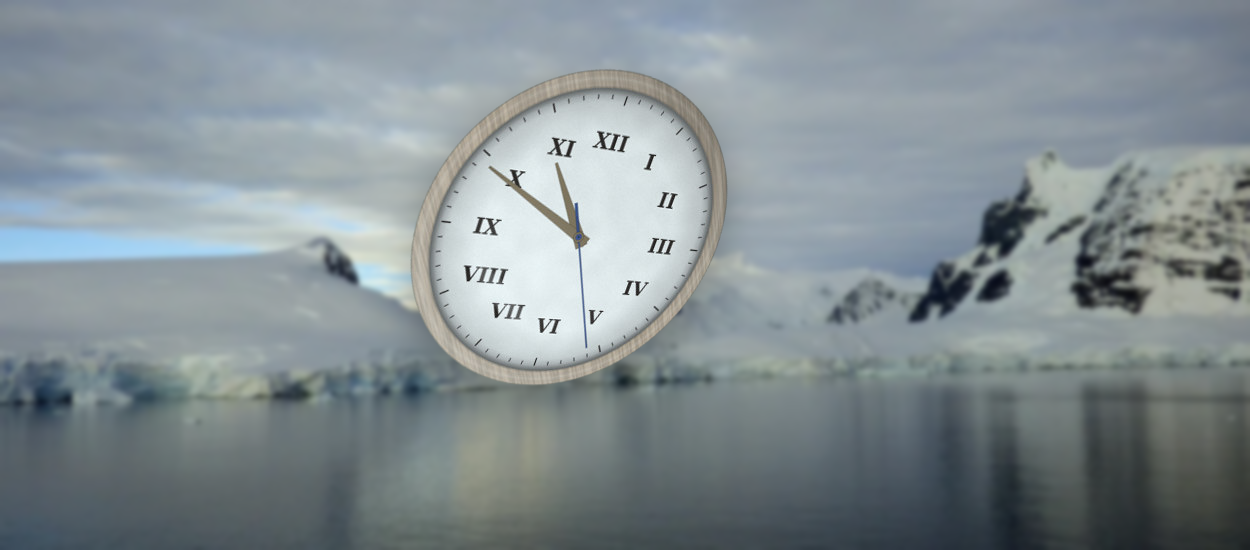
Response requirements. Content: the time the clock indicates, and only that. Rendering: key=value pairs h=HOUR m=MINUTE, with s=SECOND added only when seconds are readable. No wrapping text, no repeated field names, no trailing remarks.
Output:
h=10 m=49 s=26
